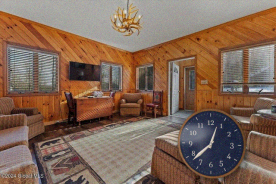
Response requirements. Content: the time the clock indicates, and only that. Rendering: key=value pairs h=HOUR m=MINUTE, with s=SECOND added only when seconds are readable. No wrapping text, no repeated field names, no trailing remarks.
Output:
h=12 m=38
